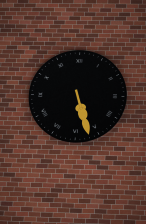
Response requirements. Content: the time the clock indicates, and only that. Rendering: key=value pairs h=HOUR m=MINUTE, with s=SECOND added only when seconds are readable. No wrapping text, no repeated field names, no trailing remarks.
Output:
h=5 m=27
